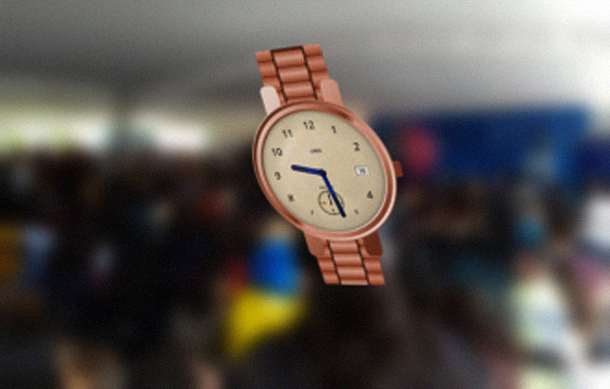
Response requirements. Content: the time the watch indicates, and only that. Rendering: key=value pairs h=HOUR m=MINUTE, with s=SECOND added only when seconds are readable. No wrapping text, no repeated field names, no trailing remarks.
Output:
h=9 m=28
